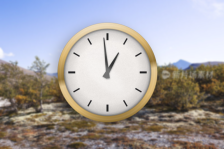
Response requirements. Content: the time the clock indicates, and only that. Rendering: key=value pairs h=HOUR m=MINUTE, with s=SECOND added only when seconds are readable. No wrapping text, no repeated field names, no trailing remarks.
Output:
h=12 m=59
